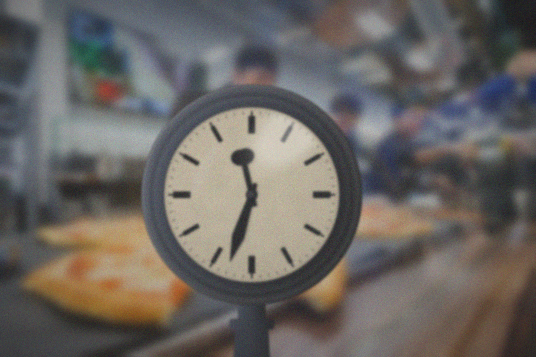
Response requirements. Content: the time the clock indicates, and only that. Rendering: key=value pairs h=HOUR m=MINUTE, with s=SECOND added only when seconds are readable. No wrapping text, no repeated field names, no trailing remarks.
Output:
h=11 m=33
